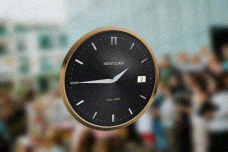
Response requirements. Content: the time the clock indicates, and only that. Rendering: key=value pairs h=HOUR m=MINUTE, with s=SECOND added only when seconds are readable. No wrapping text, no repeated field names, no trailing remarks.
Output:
h=1 m=45
